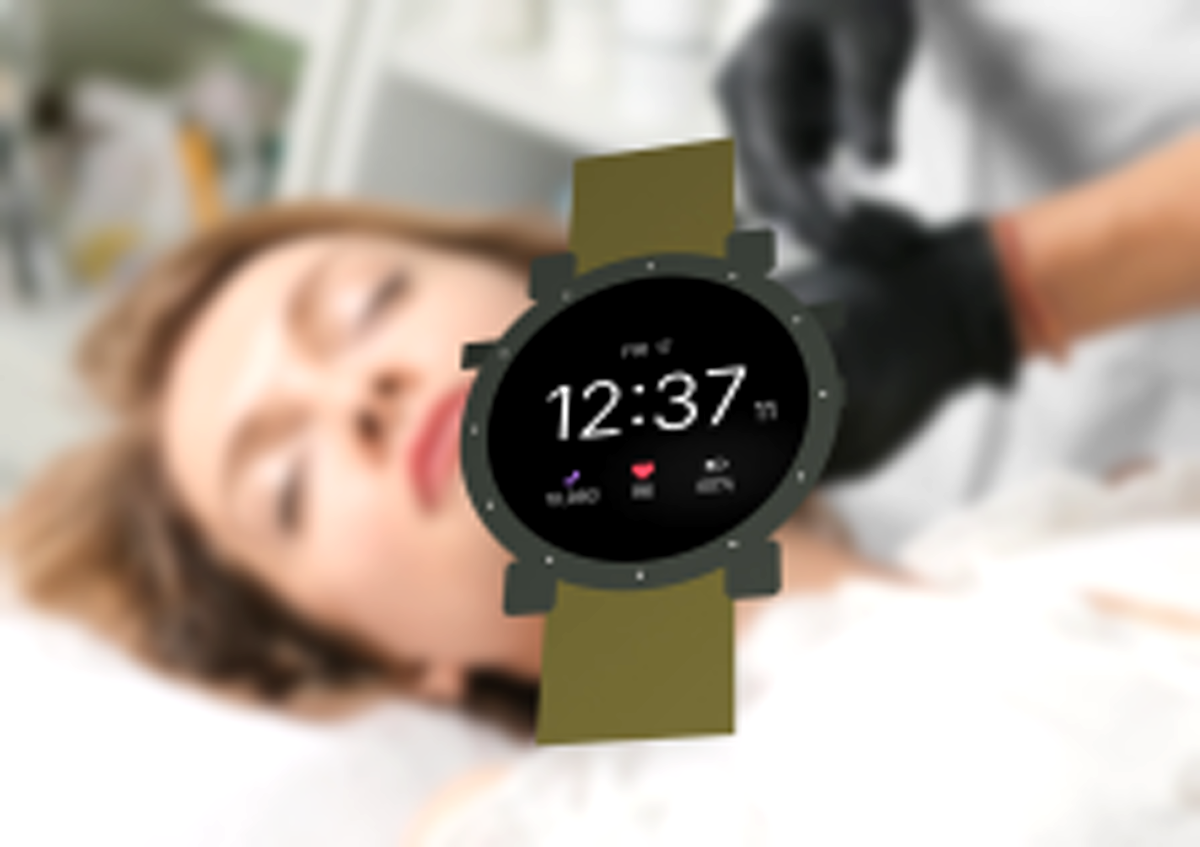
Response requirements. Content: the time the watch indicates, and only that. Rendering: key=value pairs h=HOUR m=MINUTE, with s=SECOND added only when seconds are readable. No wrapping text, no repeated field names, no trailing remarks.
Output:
h=12 m=37
